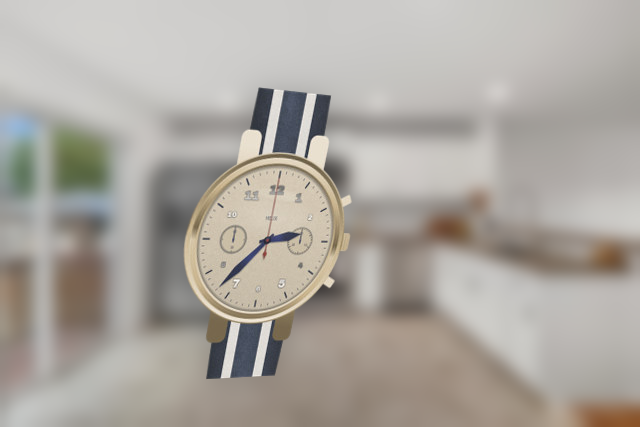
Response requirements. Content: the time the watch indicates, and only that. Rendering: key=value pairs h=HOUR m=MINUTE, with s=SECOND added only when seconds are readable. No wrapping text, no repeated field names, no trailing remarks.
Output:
h=2 m=37
